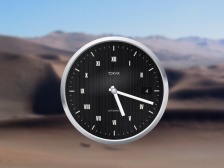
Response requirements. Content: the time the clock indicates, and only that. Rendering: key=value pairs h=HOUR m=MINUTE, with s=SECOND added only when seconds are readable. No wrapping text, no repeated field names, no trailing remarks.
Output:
h=5 m=18
